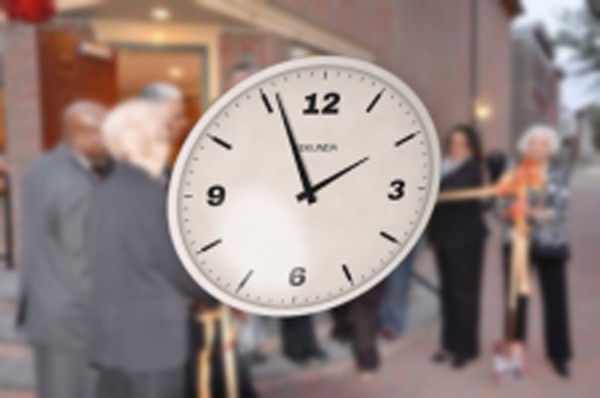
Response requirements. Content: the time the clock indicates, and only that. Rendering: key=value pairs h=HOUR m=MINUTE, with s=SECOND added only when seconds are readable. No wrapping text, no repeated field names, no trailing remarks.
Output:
h=1 m=56
